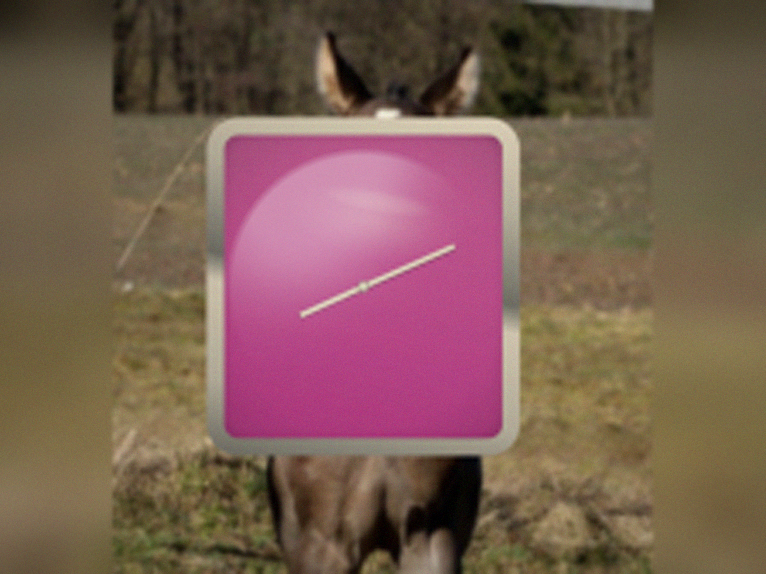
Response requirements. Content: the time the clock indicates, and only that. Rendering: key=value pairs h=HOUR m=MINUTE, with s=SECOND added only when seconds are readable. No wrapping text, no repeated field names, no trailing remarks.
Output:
h=8 m=11
